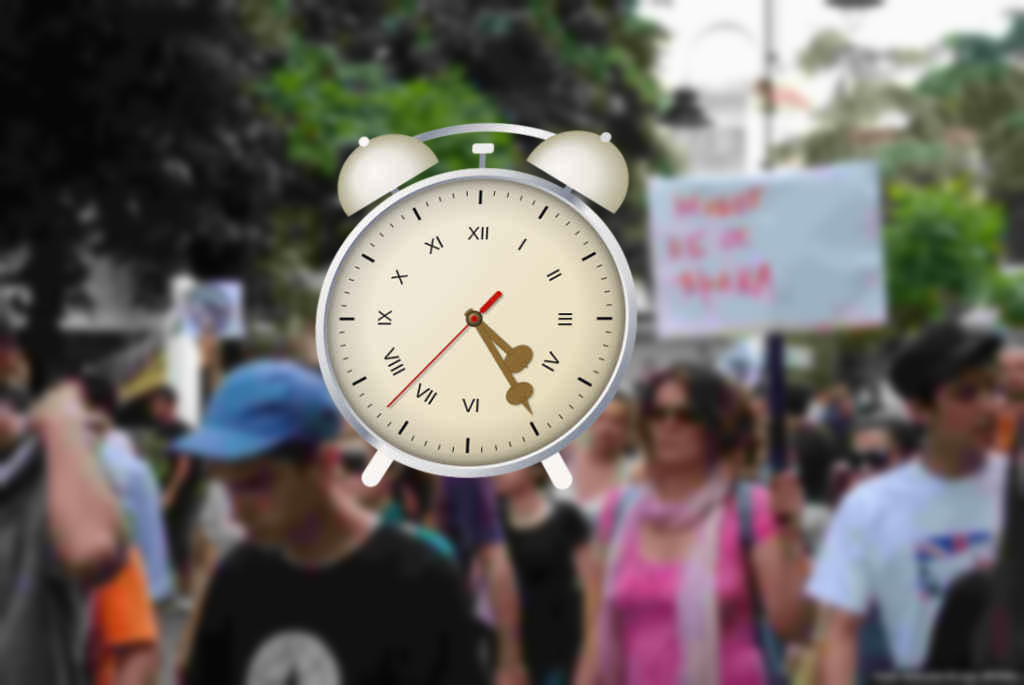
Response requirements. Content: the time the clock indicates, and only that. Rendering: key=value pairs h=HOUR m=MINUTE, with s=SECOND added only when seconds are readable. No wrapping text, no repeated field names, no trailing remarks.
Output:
h=4 m=24 s=37
